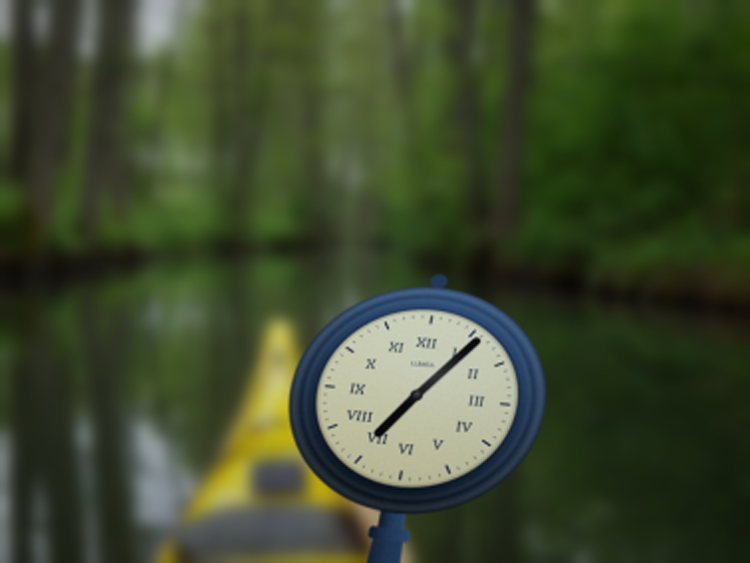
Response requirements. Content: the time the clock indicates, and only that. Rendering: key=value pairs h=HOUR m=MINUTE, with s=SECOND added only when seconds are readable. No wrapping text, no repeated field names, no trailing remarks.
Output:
h=7 m=6
